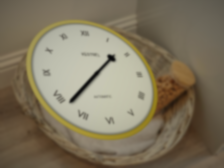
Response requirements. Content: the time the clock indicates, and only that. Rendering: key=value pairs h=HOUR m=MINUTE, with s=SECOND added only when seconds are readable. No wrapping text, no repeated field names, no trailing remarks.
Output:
h=1 m=38
